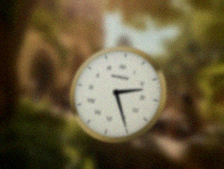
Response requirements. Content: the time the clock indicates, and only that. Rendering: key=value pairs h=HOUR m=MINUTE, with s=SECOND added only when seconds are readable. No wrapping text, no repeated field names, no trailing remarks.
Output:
h=2 m=25
